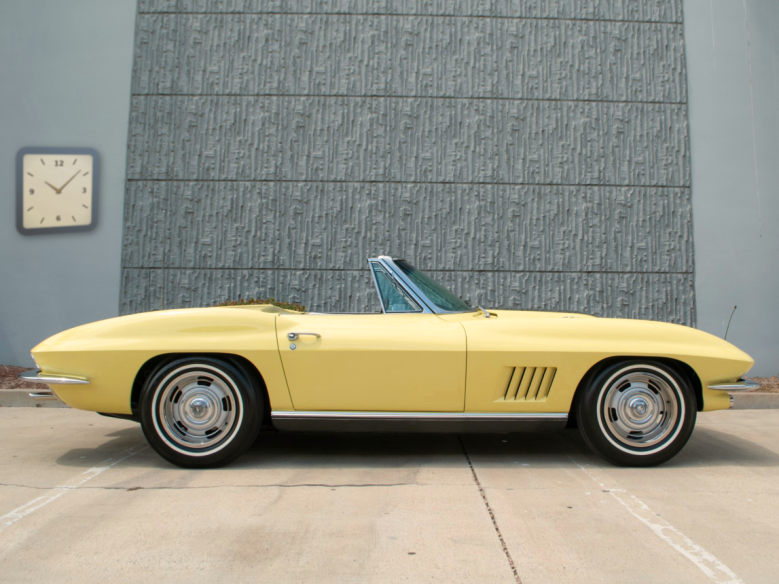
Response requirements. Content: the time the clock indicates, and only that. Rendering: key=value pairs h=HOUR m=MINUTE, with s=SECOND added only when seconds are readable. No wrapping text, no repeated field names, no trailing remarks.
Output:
h=10 m=8
